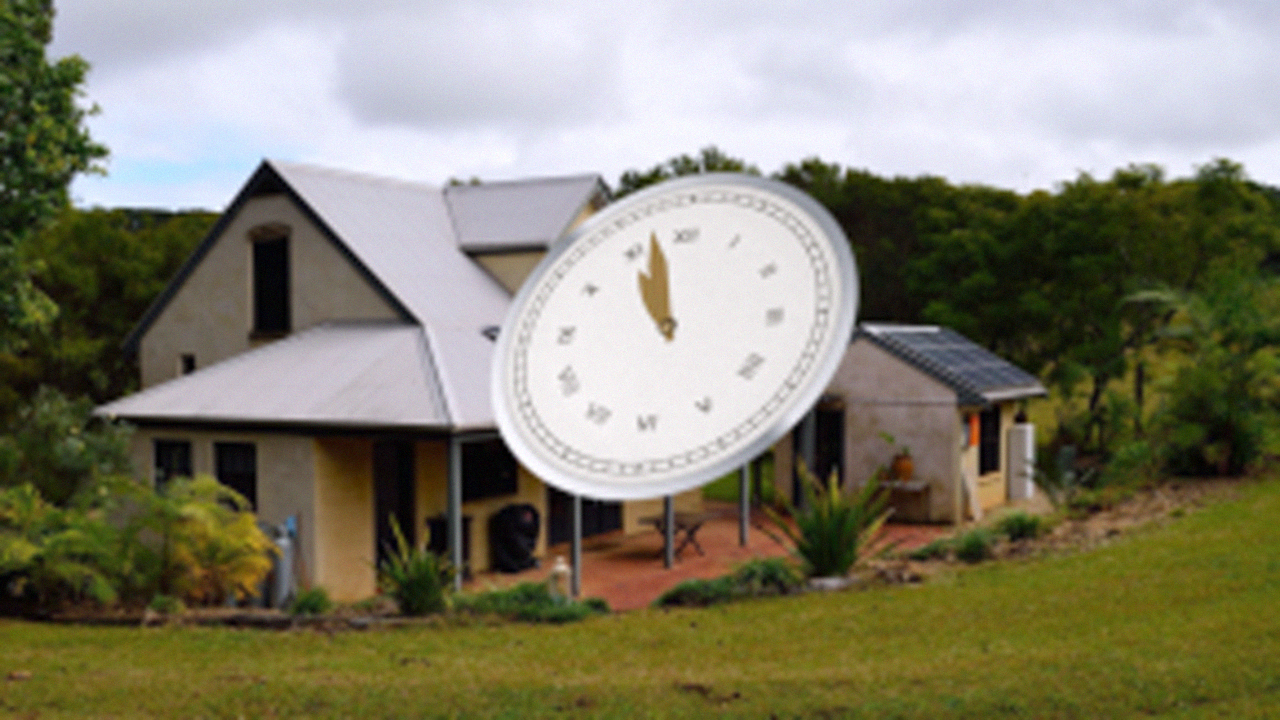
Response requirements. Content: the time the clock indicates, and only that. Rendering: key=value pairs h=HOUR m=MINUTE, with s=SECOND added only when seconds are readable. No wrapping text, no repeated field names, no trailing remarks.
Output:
h=10 m=57
